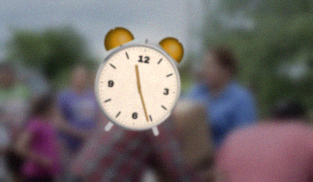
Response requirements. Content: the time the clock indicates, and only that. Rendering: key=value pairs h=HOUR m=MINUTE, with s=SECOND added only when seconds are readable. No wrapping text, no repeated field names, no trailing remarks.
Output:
h=11 m=26
